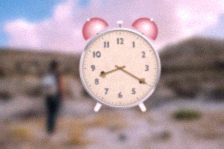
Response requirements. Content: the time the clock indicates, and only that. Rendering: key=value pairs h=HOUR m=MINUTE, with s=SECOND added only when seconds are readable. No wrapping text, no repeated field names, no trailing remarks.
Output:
h=8 m=20
